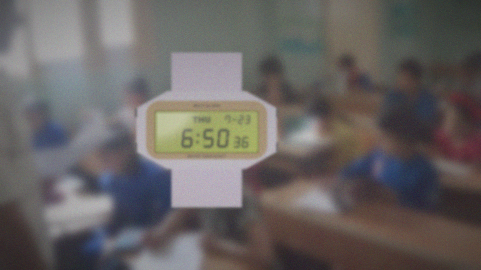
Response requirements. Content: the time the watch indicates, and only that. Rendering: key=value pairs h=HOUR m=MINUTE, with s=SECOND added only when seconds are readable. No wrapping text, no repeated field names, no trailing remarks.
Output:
h=6 m=50
